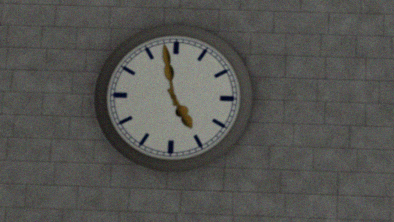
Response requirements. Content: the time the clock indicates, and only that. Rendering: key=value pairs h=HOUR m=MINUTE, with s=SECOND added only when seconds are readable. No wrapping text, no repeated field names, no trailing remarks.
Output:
h=4 m=58
